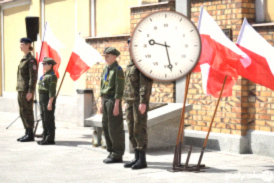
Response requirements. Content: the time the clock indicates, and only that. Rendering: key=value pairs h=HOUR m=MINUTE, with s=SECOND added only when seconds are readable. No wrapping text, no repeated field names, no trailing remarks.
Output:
h=9 m=28
